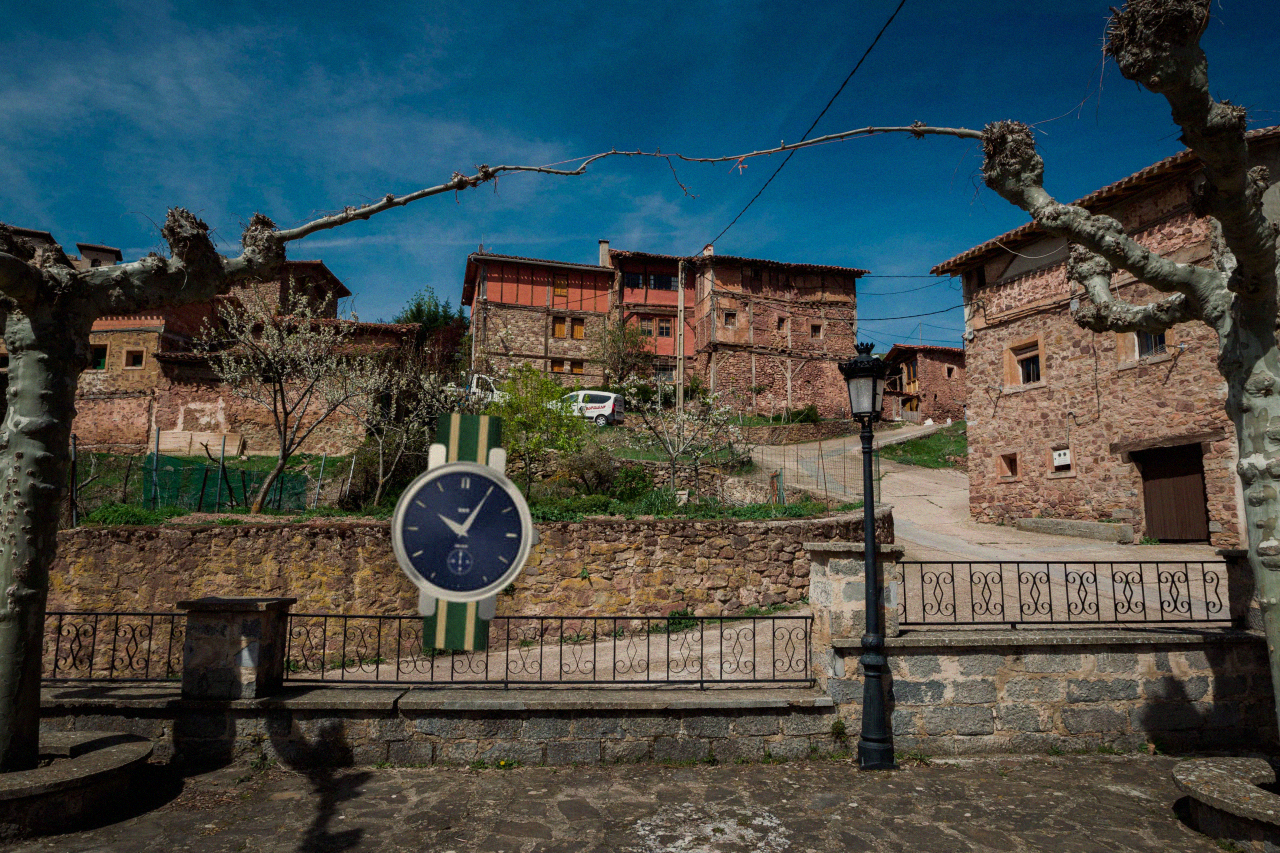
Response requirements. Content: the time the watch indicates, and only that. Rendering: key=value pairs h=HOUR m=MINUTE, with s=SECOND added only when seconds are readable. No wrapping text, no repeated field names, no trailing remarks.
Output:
h=10 m=5
